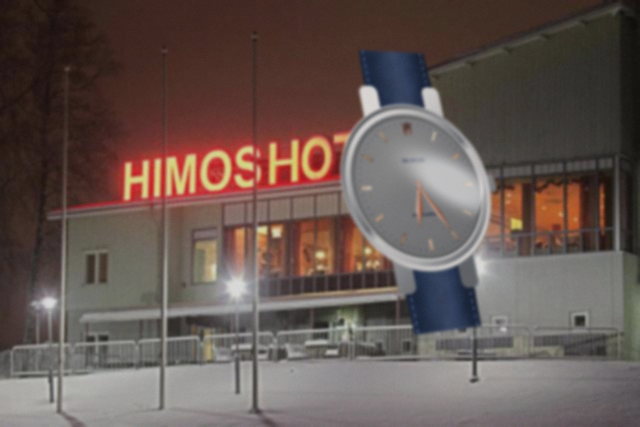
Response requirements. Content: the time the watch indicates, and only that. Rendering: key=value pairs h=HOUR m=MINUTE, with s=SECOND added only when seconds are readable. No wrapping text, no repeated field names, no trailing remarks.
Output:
h=6 m=25
